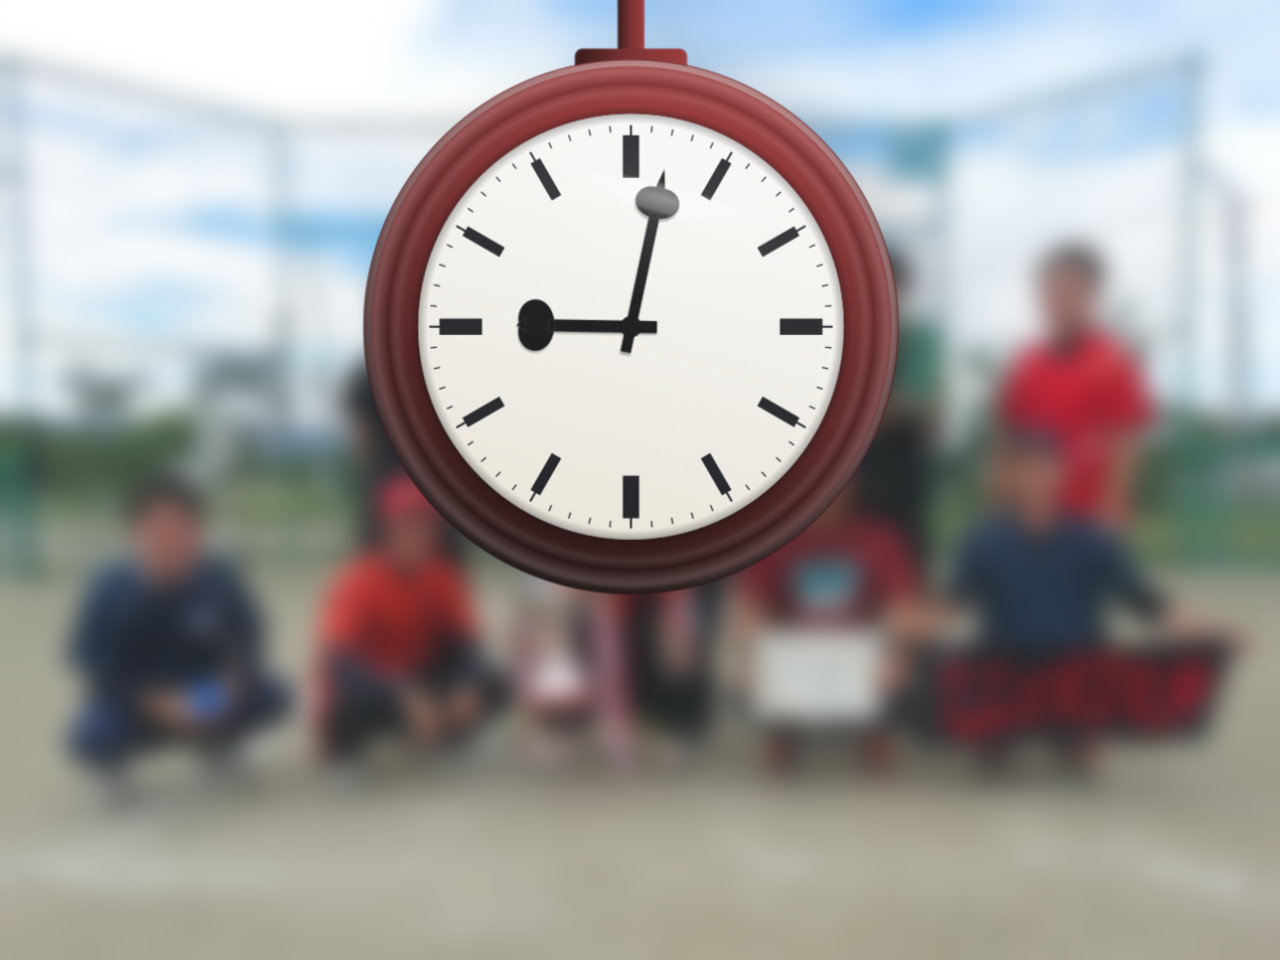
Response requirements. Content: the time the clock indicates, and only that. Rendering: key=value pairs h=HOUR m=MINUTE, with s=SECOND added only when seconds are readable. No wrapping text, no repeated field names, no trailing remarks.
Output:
h=9 m=2
